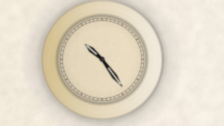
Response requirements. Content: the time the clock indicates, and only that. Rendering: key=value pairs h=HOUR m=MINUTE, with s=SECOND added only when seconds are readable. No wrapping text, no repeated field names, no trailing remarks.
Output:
h=10 m=24
